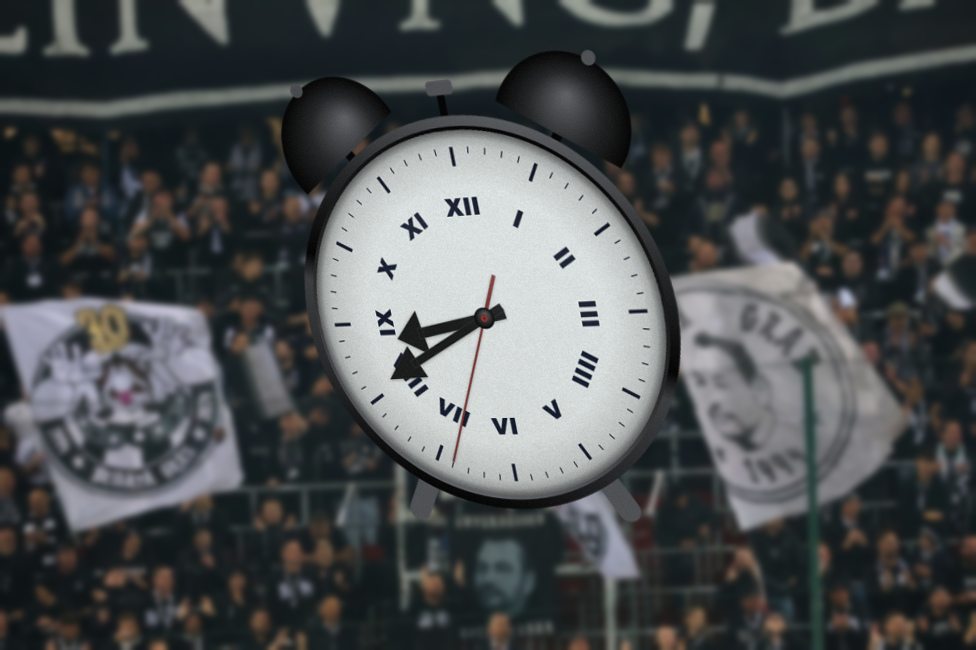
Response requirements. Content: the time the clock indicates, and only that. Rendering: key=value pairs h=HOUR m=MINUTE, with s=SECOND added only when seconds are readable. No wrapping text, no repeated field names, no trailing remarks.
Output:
h=8 m=40 s=34
